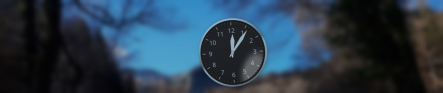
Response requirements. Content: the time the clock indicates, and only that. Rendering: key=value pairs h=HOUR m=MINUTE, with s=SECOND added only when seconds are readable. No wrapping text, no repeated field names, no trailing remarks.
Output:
h=12 m=6
